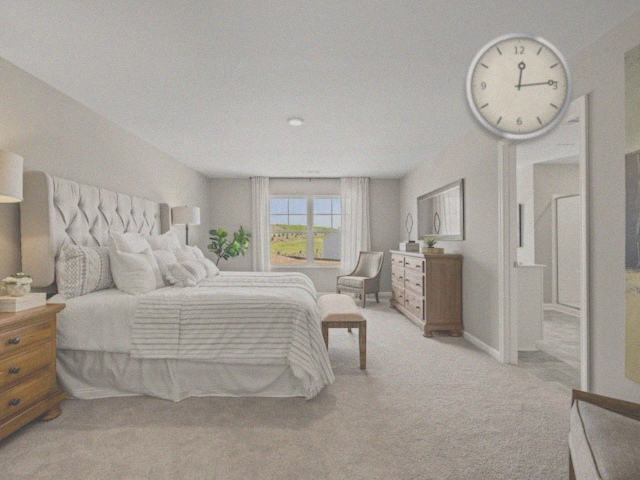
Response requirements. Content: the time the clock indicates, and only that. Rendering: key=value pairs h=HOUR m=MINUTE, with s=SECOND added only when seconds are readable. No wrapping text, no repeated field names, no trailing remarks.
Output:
h=12 m=14
